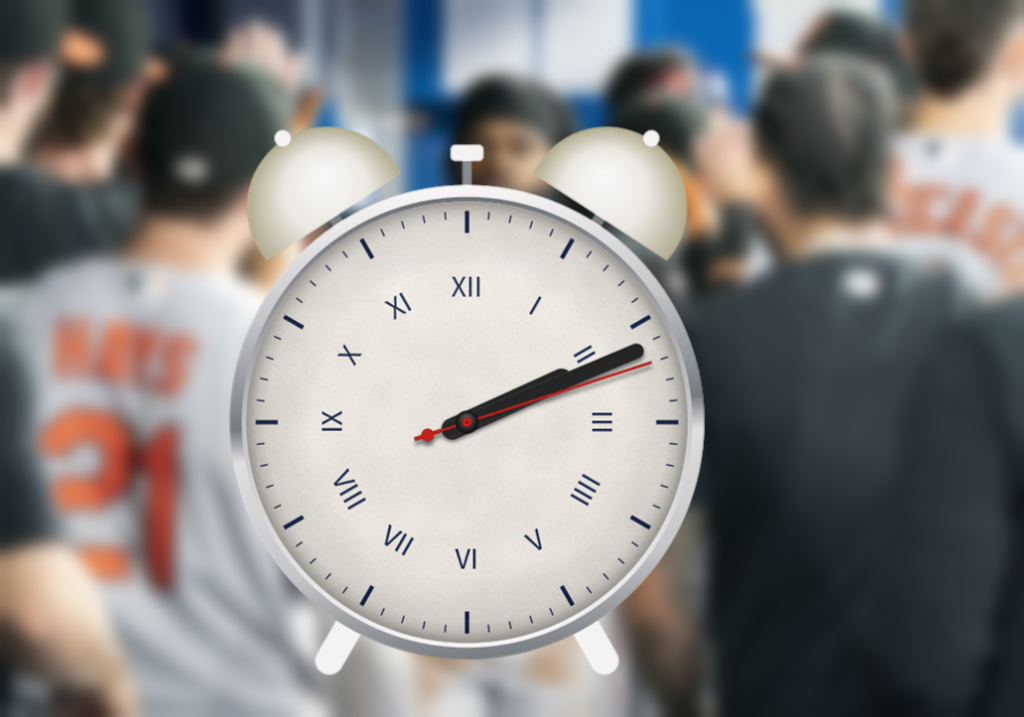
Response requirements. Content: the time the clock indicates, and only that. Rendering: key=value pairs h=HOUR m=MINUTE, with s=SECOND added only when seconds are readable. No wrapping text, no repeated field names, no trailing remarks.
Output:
h=2 m=11 s=12
